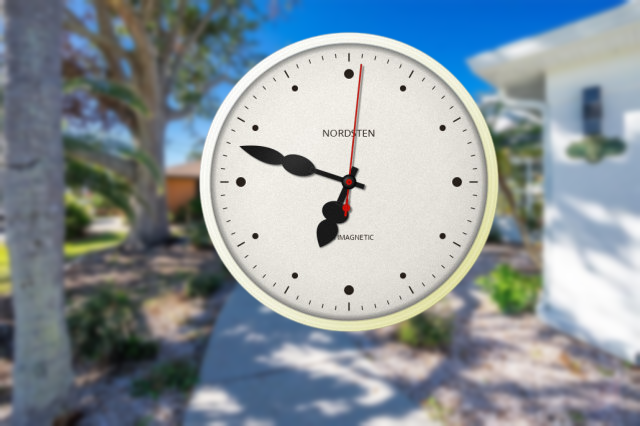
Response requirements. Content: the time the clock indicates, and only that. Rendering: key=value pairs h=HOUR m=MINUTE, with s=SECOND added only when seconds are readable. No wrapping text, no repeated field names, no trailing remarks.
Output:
h=6 m=48 s=1
